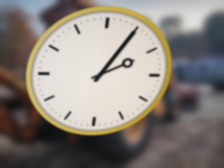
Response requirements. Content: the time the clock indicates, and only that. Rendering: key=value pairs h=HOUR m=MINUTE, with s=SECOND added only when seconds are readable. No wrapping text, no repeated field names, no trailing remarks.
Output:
h=2 m=5
